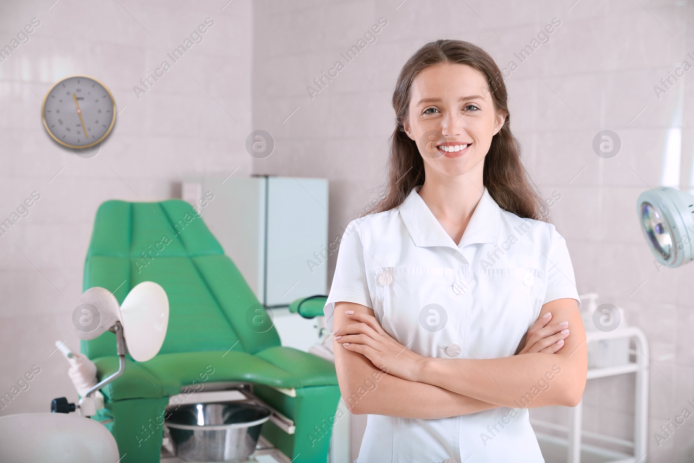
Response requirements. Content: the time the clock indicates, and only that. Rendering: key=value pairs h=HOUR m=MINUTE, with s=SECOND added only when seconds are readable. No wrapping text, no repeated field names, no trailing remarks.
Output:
h=11 m=27
